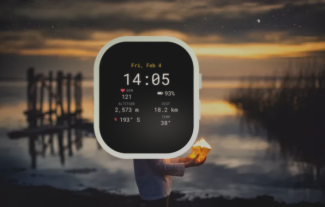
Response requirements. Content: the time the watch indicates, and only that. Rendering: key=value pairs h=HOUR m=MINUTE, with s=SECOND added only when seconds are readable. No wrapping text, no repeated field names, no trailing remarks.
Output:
h=14 m=5
